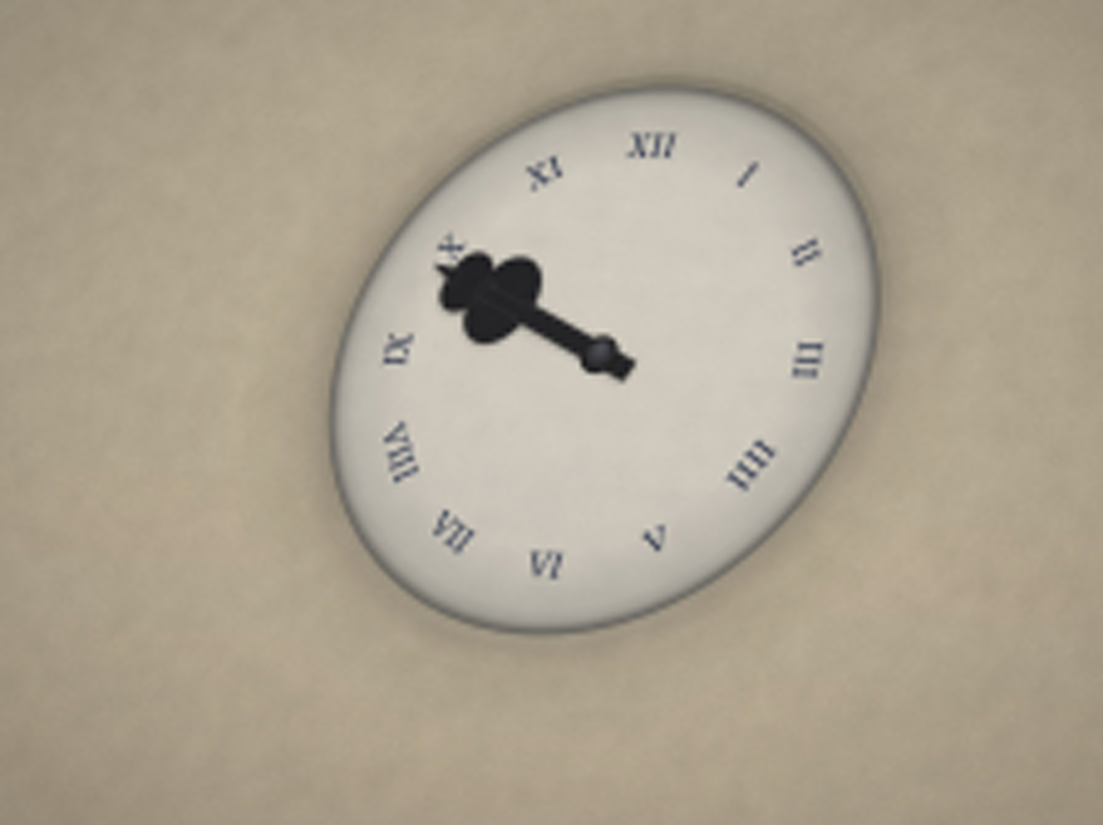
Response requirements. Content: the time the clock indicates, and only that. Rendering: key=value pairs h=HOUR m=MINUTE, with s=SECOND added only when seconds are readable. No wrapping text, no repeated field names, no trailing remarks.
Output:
h=9 m=49
